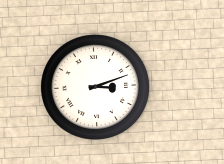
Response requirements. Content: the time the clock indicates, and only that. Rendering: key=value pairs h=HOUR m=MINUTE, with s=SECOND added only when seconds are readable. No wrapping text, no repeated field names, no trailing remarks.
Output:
h=3 m=12
